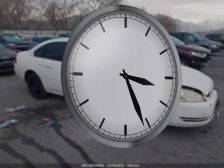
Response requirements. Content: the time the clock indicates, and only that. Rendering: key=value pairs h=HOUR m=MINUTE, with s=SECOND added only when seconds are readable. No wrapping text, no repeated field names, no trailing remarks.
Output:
h=3 m=26
